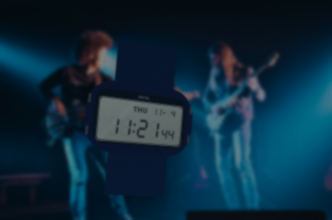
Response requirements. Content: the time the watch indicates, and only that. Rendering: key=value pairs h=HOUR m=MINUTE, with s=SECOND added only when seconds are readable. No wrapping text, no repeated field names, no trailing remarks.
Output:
h=11 m=21 s=44
